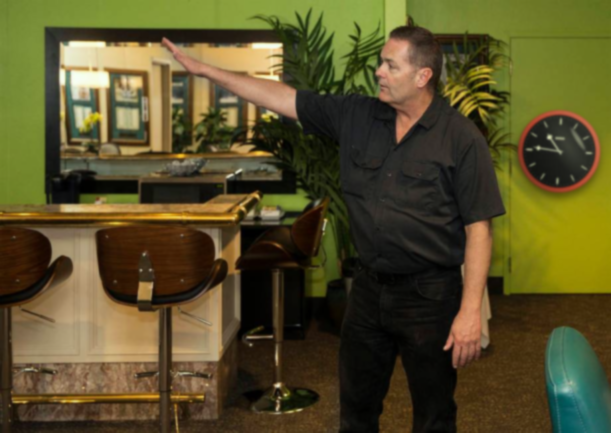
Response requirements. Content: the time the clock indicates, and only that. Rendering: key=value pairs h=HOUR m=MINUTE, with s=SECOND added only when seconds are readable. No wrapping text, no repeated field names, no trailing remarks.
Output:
h=10 m=46
